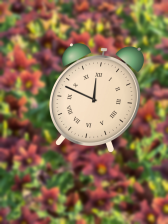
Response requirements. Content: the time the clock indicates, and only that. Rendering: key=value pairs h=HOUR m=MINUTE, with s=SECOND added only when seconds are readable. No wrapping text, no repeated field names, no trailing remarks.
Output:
h=11 m=48
